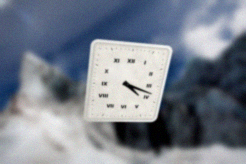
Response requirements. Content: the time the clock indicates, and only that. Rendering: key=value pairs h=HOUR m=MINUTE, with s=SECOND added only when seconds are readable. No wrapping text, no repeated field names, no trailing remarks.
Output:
h=4 m=18
